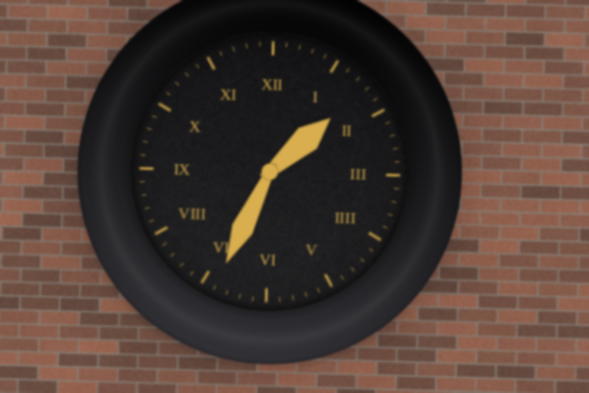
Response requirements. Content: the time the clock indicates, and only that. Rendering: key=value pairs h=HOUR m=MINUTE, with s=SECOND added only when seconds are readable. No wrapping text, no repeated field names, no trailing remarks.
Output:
h=1 m=34
